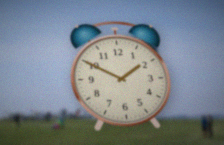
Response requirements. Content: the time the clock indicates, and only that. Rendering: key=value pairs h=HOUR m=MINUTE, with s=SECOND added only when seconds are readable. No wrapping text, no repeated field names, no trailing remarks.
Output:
h=1 m=50
